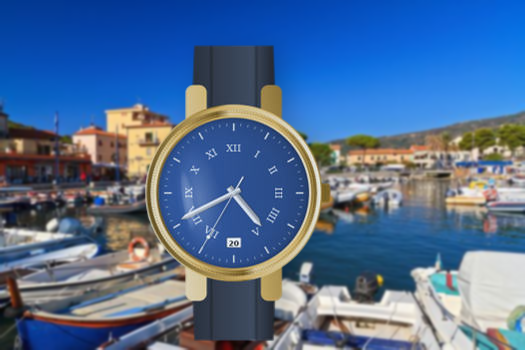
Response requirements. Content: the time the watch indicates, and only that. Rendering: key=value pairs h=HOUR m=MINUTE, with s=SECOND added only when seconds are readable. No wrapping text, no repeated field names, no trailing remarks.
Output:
h=4 m=40 s=35
